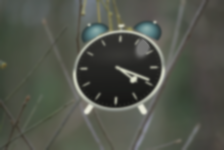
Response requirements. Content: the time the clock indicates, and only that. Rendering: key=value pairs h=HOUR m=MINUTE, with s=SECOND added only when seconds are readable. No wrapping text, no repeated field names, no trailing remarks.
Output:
h=4 m=19
